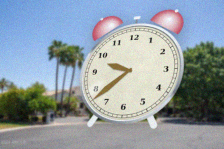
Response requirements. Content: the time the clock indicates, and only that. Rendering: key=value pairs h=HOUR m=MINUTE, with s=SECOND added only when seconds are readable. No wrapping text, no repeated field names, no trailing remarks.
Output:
h=9 m=38
